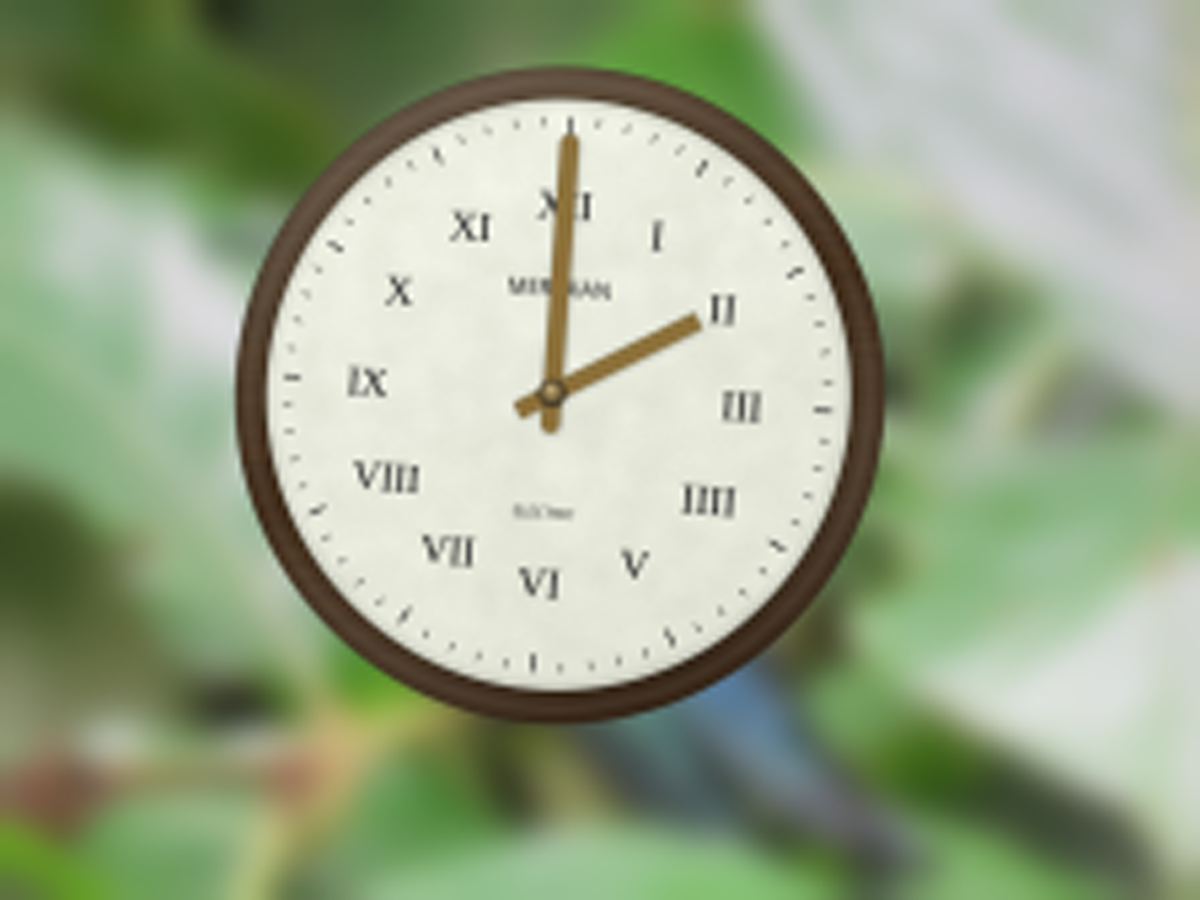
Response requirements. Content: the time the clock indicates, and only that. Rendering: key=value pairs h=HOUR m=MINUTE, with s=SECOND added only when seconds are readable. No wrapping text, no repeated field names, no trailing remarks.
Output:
h=2 m=0
